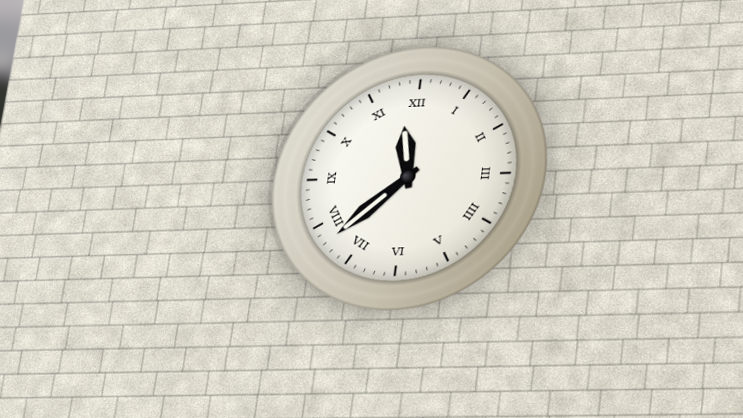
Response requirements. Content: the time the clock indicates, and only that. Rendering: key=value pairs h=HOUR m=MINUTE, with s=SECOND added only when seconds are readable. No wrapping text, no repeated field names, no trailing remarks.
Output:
h=11 m=38
